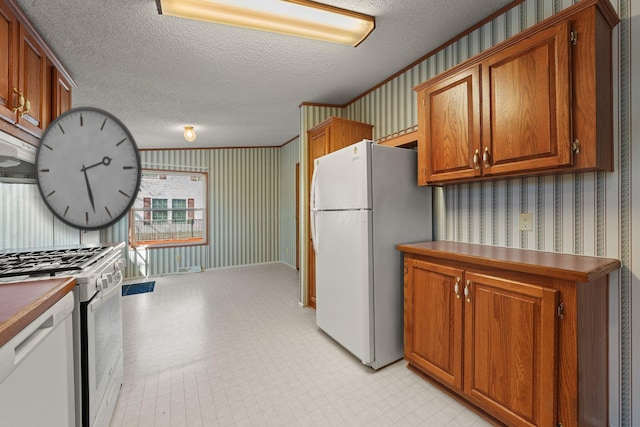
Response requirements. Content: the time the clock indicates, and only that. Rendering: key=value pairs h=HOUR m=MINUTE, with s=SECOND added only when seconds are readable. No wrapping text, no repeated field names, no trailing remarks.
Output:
h=2 m=28
